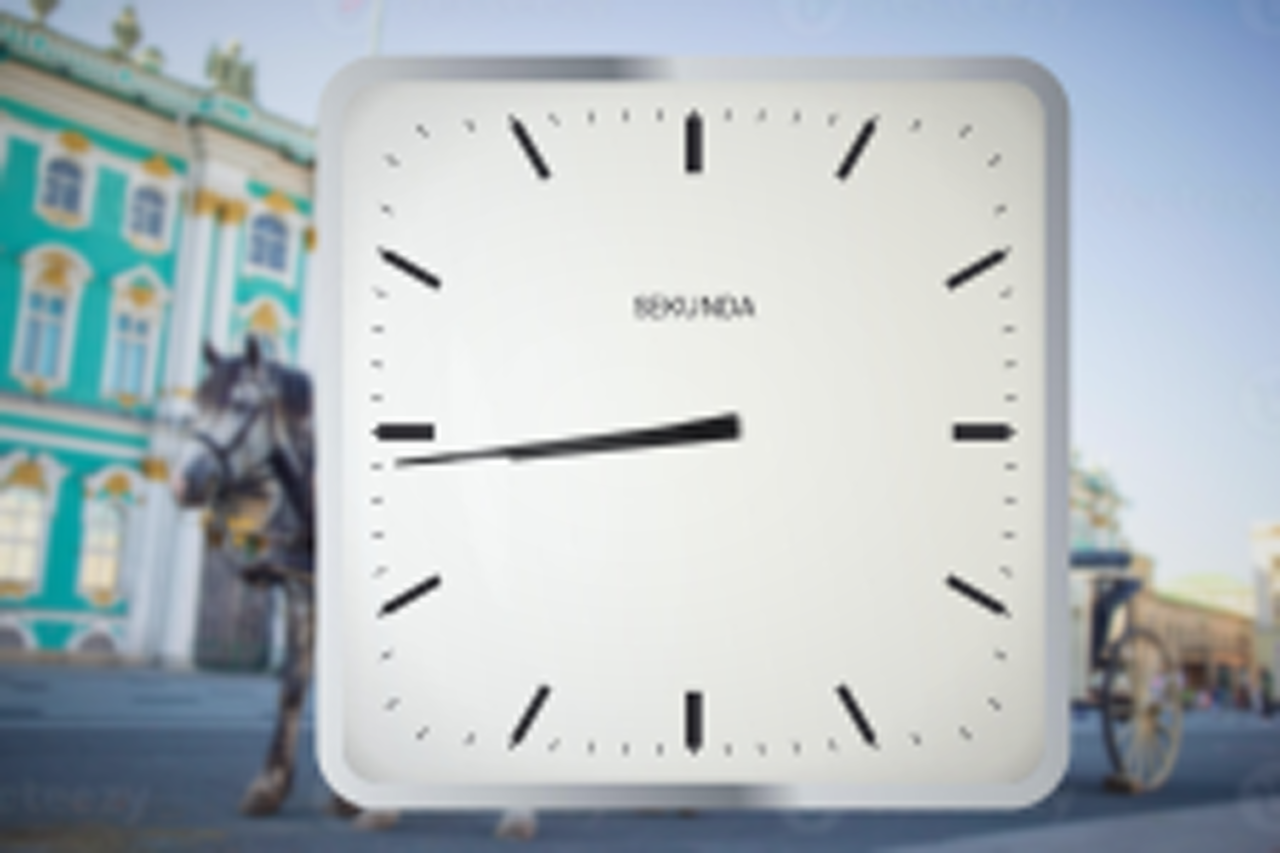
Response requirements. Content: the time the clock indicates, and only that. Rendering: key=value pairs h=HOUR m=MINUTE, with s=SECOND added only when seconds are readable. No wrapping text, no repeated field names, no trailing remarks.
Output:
h=8 m=44
